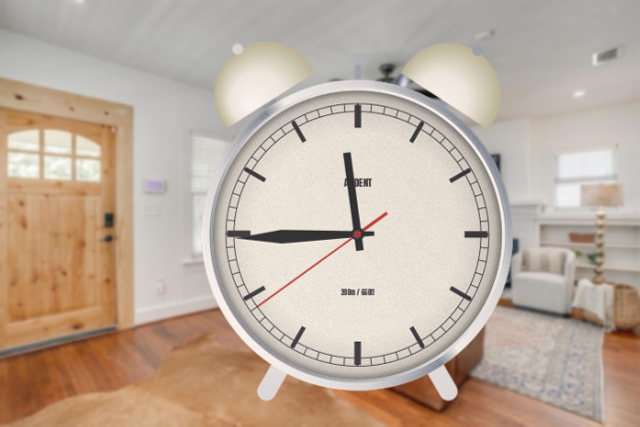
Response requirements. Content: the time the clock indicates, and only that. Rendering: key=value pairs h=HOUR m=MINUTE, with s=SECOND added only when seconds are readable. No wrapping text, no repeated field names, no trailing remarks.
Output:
h=11 m=44 s=39
